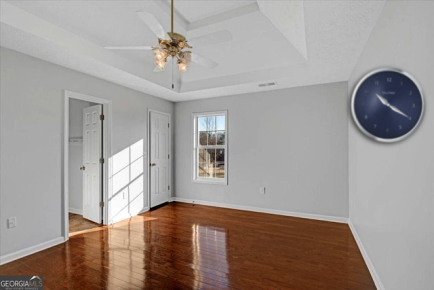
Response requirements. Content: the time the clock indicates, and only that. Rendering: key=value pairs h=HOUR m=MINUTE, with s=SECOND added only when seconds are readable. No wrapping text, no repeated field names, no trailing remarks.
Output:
h=10 m=20
